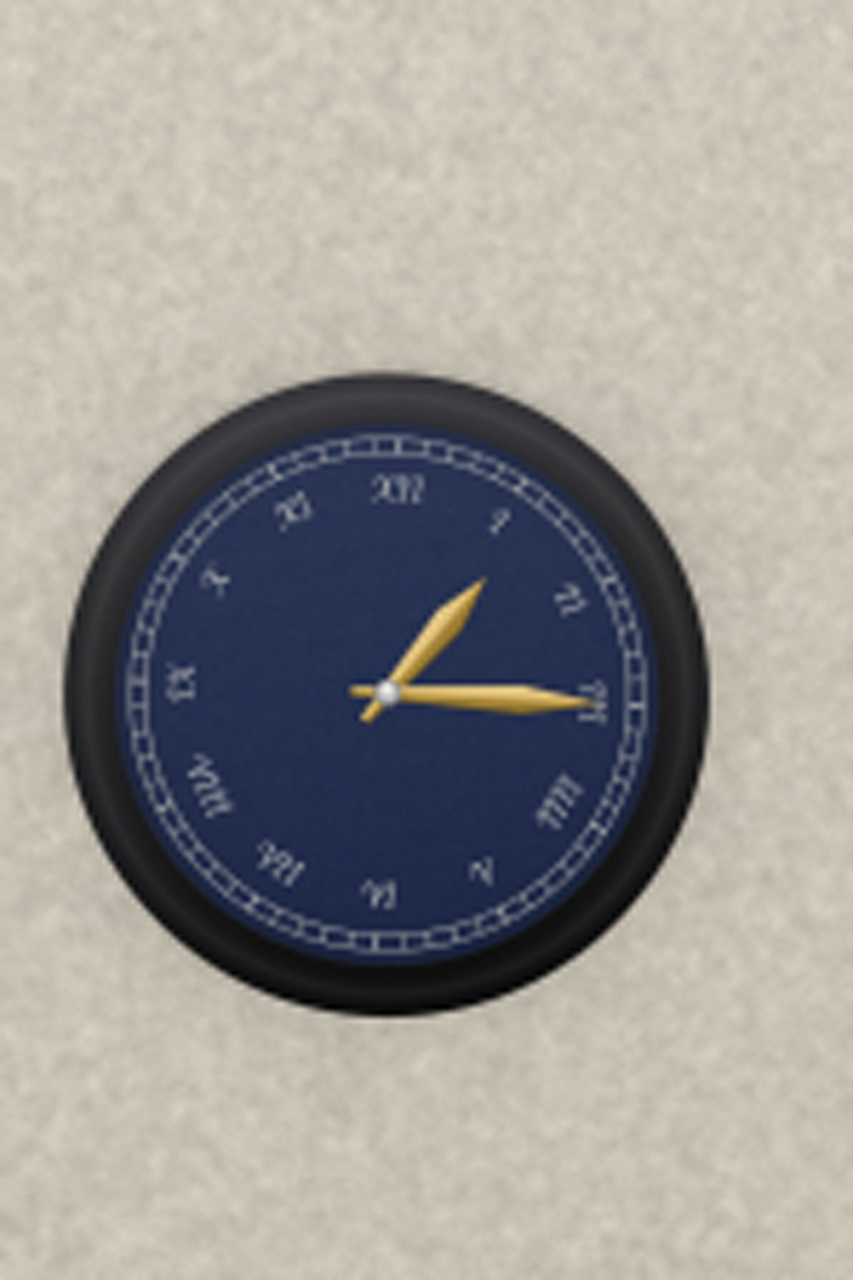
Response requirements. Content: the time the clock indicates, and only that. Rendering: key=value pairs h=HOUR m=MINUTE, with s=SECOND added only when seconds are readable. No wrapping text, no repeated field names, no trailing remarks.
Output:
h=1 m=15
